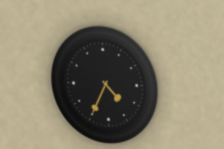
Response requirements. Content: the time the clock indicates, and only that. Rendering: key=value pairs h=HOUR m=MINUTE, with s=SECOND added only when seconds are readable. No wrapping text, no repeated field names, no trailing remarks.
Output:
h=4 m=35
